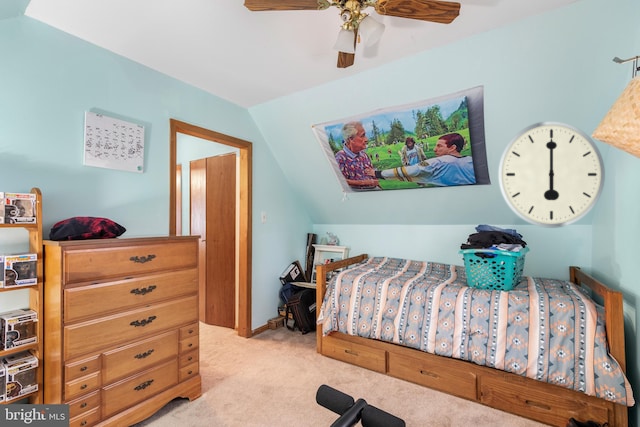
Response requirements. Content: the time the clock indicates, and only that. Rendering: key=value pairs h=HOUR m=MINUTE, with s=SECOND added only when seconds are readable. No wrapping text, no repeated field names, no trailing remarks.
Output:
h=6 m=0
